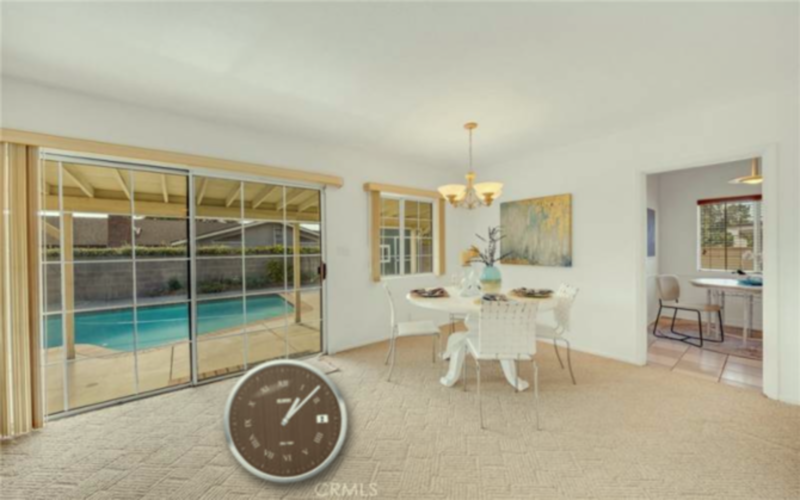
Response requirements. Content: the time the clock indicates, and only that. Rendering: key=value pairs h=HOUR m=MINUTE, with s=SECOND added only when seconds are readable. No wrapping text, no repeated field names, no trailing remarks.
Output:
h=1 m=8
